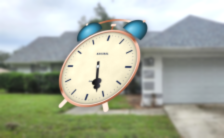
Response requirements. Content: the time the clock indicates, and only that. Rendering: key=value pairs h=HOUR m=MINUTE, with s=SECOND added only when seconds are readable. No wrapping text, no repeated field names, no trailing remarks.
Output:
h=5 m=27
